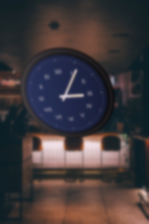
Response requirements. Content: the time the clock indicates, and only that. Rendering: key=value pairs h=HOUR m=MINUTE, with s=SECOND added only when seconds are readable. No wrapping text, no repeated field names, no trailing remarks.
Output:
h=3 m=6
